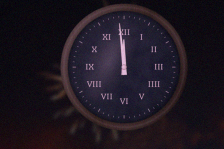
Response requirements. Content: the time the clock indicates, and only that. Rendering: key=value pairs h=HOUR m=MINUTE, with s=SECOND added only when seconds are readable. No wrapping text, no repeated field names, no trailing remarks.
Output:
h=11 m=59
